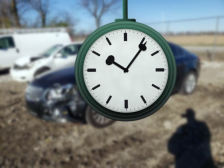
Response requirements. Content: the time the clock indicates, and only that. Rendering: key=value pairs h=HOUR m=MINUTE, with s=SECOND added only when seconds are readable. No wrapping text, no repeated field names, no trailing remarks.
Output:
h=10 m=6
